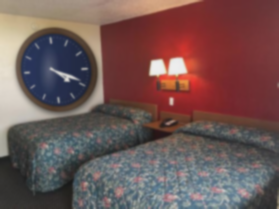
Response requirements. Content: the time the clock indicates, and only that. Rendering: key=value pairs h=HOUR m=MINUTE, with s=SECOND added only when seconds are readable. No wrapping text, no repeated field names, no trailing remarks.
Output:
h=4 m=19
